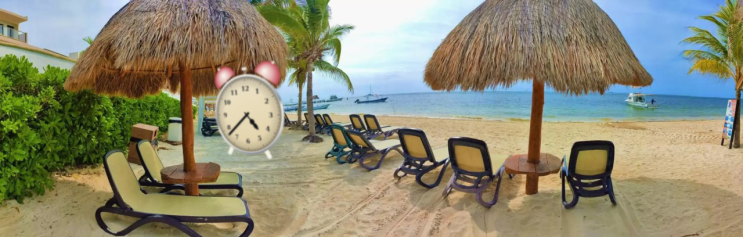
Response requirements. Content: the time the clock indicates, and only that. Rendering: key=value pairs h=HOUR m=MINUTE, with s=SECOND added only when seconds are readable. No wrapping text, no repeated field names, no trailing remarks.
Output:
h=4 m=38
